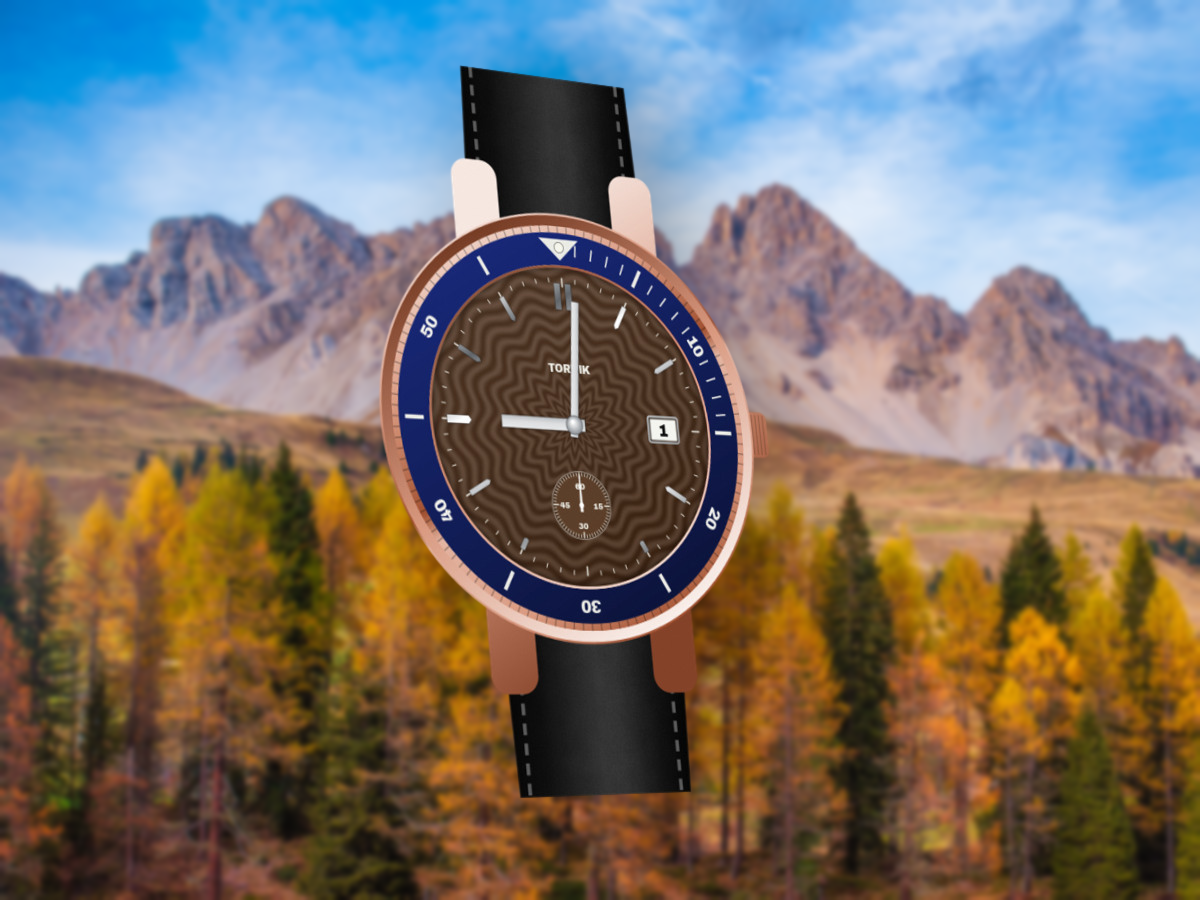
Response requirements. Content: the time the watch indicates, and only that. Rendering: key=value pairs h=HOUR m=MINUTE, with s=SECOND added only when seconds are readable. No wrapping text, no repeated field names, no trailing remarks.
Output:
h=9 m=1
